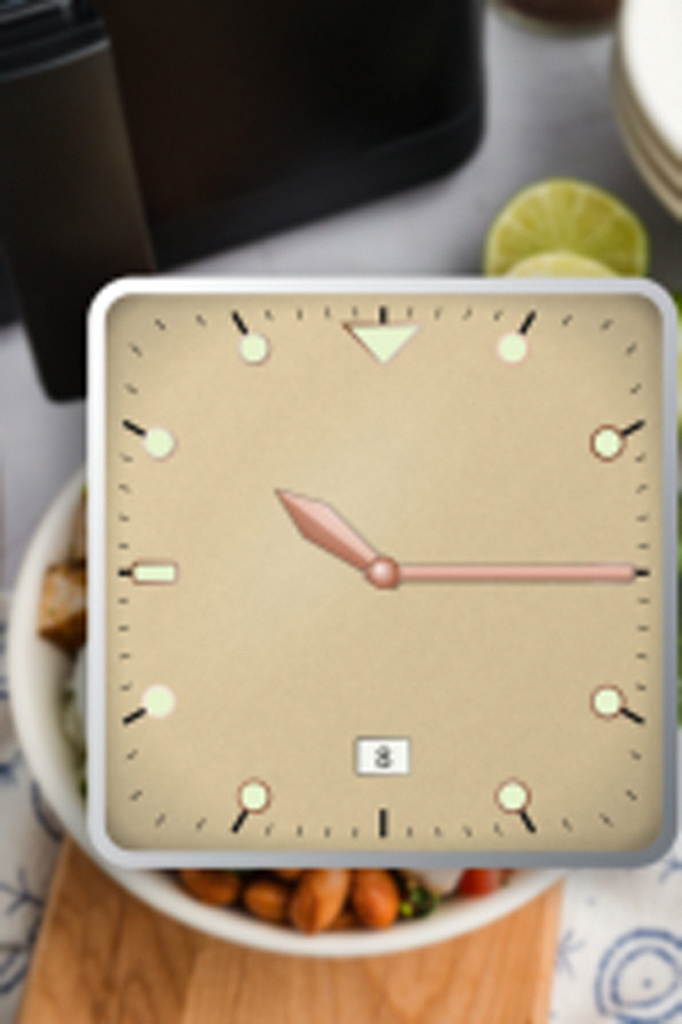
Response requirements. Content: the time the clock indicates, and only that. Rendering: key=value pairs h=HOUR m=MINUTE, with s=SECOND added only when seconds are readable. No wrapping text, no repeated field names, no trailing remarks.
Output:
h=10 m=15
